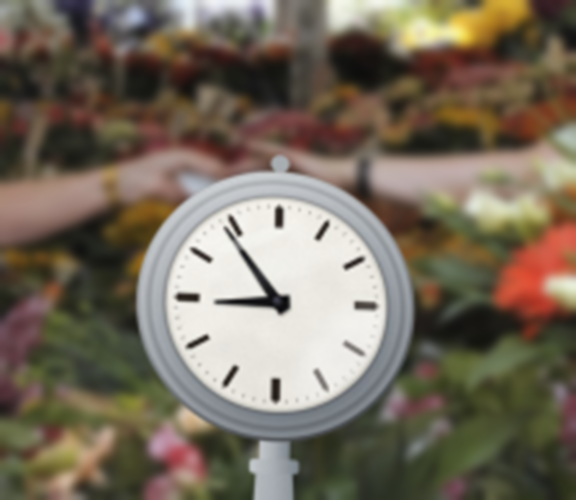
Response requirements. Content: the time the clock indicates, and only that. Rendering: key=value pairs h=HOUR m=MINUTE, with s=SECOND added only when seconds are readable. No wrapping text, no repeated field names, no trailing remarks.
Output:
h=8 m=54
